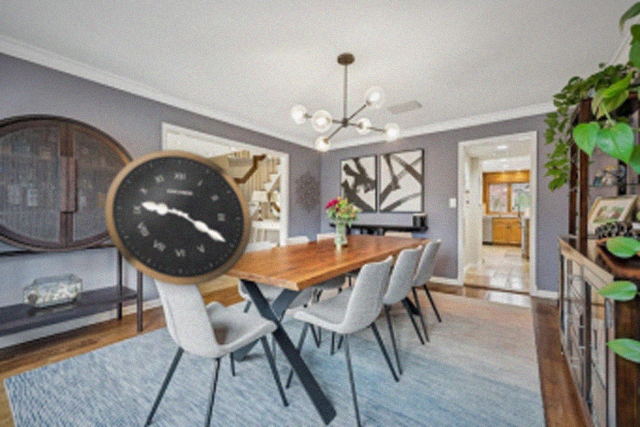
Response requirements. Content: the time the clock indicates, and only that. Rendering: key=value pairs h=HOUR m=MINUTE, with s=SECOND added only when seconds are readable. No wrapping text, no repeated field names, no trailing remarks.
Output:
h=9 m=20
